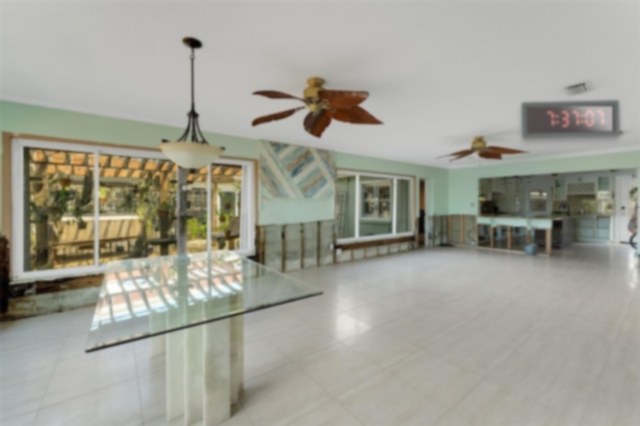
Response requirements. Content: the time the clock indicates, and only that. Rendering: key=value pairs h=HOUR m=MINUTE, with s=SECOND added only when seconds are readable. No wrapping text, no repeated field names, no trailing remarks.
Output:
h=7 m=37 s=7
